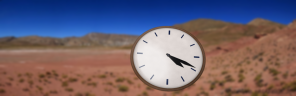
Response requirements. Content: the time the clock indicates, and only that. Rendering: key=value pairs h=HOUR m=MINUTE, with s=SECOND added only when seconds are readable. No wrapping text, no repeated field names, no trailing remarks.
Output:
h=4 m=19
